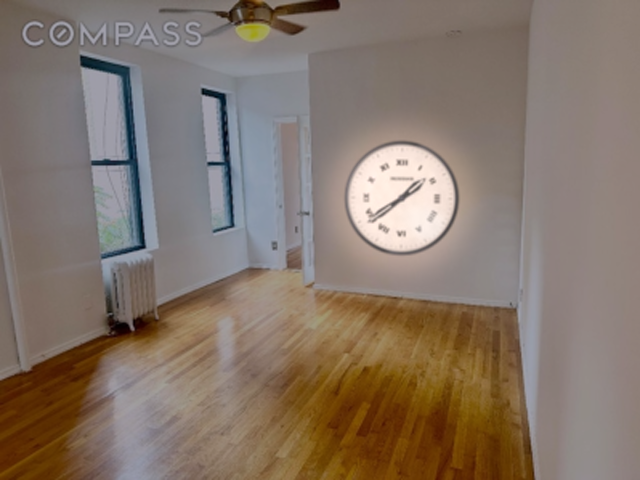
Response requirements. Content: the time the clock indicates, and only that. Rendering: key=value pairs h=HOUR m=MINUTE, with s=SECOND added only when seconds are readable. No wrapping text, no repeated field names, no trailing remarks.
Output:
h=1 m=39
